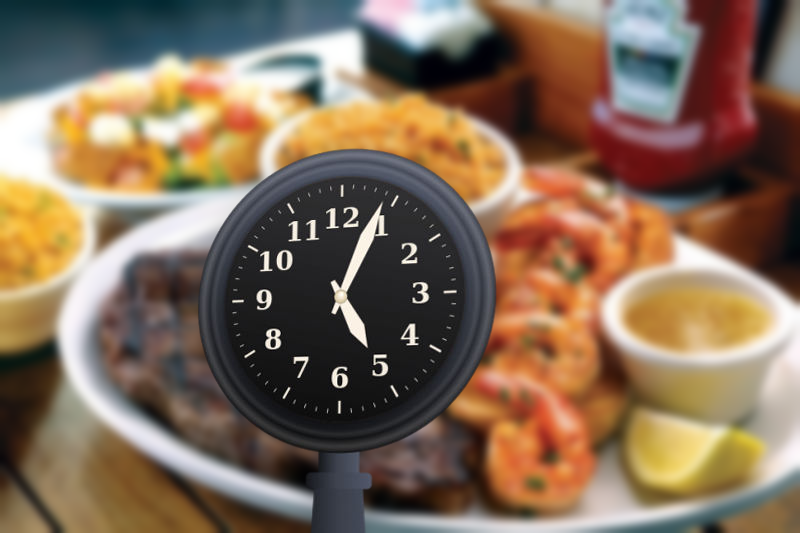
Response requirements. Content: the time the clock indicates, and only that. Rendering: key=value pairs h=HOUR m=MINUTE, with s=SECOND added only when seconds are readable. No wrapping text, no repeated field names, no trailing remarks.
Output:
h=5 m=4
